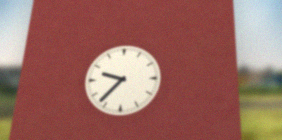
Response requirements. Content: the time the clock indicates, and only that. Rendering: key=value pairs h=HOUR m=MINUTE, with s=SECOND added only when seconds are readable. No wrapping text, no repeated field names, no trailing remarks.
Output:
h=9 m=37
